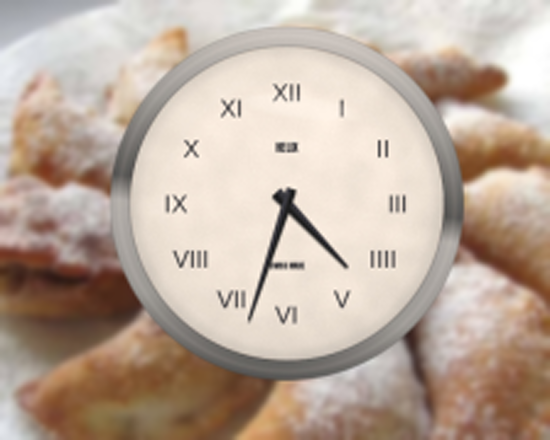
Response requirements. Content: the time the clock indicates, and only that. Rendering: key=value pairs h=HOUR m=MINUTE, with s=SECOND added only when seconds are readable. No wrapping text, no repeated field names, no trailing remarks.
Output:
h=4 m=33
